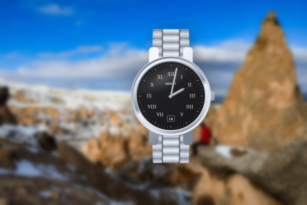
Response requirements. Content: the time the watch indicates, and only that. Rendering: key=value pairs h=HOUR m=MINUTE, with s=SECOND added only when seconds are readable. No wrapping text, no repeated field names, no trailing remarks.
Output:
h=2 m=2
